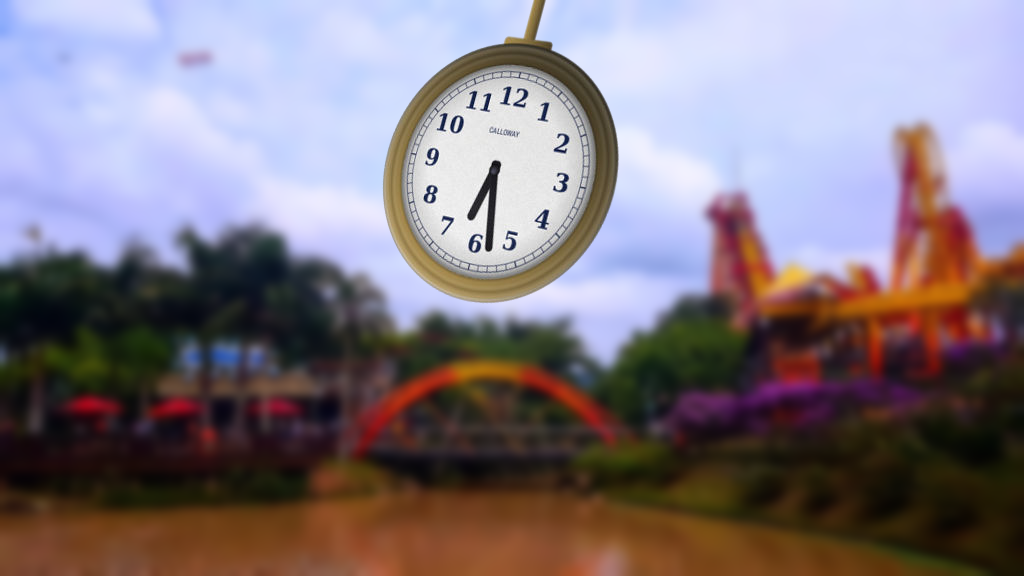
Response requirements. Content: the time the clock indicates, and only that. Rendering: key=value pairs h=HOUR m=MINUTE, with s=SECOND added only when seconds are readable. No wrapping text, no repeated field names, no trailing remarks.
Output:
h=6 m=28
